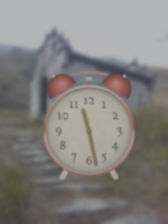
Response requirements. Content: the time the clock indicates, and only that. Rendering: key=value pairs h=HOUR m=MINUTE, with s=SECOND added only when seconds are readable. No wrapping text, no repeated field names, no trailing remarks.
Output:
h=11 m=28
